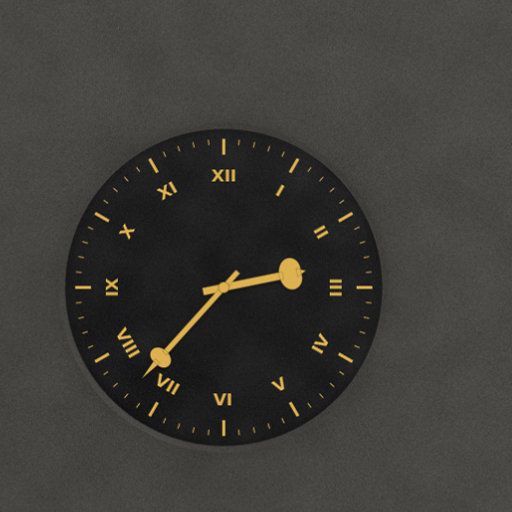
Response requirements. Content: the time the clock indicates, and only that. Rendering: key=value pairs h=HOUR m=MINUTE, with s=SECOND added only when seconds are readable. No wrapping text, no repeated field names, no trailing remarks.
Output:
h=2 m=37
